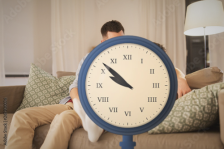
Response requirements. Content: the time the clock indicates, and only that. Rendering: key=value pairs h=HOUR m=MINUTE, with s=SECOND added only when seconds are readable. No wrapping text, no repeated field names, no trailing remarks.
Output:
h=9 m=52
